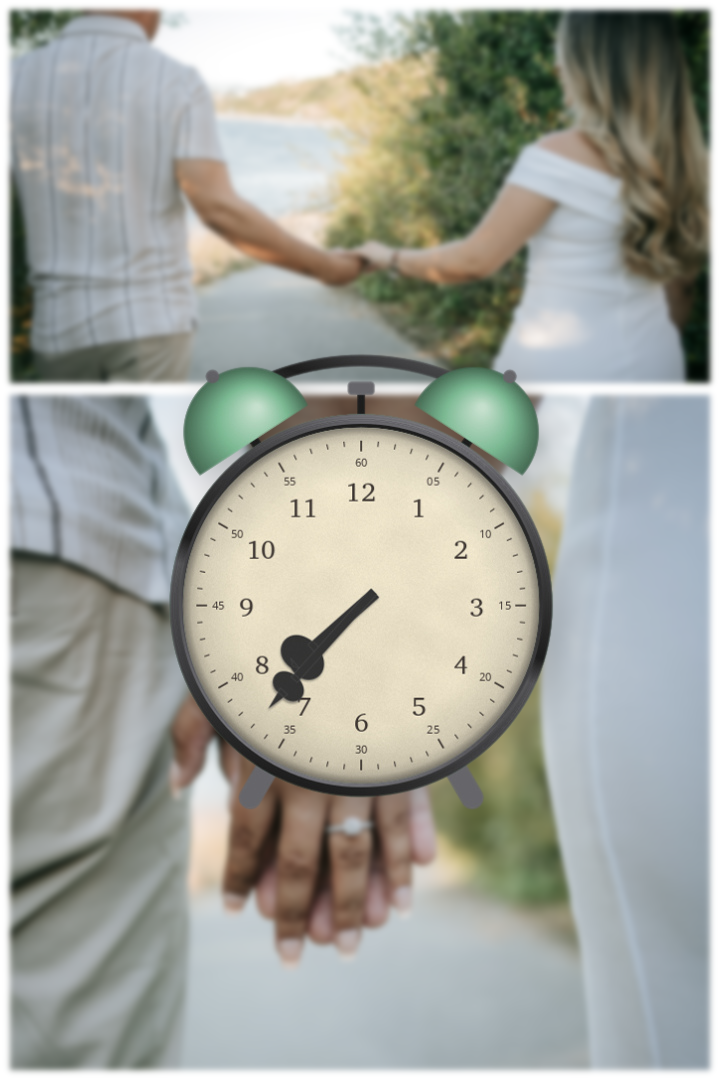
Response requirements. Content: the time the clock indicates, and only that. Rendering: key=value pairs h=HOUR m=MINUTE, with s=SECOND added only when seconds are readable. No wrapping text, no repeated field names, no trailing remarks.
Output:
h=7 m=37
